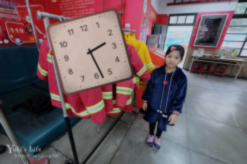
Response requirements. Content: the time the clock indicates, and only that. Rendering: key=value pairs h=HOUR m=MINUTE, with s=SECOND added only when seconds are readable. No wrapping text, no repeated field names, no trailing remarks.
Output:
h=2 m=28
